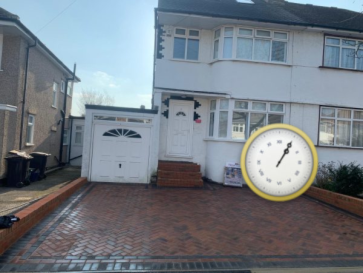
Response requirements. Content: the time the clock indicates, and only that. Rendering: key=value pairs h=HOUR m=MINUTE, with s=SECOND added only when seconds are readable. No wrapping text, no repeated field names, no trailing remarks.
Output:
h=1 m=5
